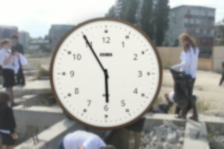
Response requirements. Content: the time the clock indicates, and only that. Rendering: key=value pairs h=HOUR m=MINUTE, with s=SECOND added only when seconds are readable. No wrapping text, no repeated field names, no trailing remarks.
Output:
h=5 m=55
